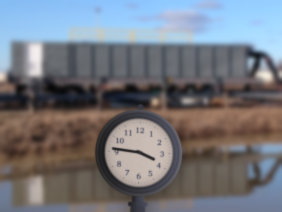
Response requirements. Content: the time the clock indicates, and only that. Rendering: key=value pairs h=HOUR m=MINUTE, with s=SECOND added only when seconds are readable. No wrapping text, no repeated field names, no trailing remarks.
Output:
h=3 m=46
